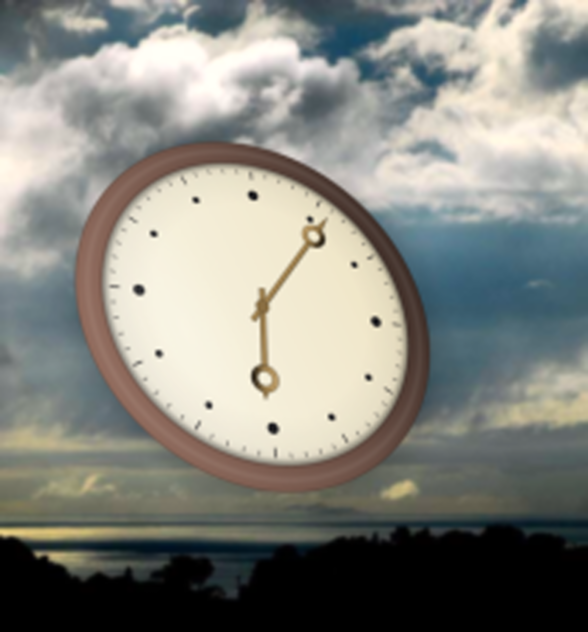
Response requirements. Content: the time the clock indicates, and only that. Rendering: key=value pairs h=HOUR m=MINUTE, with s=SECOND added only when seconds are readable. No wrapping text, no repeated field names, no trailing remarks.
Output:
h=6 m=6
